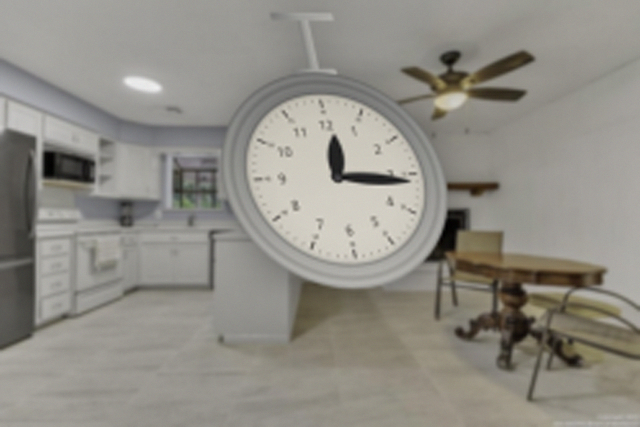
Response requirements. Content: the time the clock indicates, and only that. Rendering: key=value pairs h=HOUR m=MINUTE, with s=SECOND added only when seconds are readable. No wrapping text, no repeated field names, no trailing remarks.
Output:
h=12 m=16
